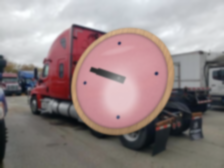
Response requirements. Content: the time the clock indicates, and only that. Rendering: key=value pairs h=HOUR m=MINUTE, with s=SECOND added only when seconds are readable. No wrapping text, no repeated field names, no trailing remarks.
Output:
h=9 m=49
